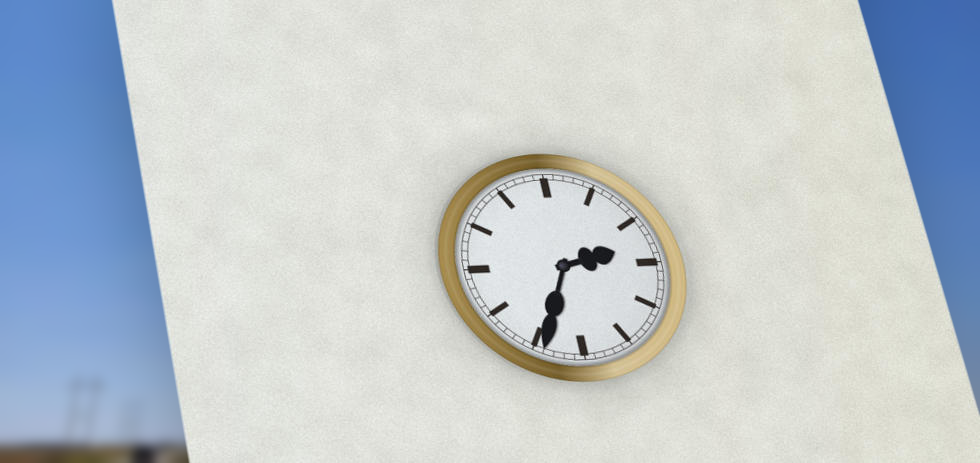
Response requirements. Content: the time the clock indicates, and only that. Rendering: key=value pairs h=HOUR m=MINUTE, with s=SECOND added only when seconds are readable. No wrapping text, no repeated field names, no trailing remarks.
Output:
h=2 m=34
